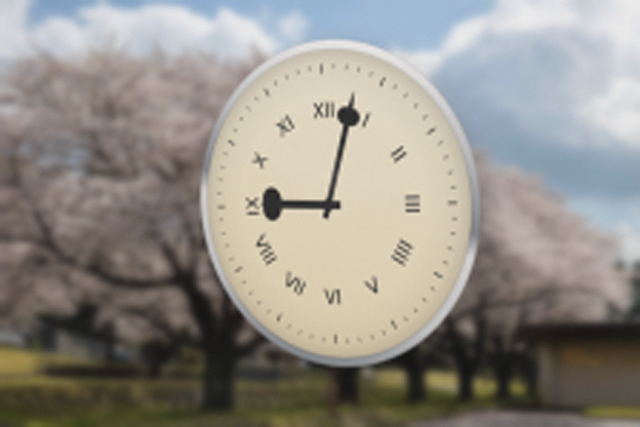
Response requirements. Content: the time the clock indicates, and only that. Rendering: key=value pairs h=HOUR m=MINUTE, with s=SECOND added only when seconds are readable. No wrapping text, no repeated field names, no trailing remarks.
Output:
h=9 m=3
